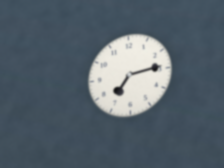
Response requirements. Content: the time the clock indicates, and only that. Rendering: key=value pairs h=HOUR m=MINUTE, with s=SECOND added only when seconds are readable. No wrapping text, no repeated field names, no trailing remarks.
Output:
h=7 m=14
